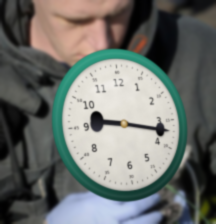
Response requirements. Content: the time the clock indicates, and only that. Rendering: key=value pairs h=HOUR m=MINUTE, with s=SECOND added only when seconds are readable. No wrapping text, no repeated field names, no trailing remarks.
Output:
h=9 m=17
